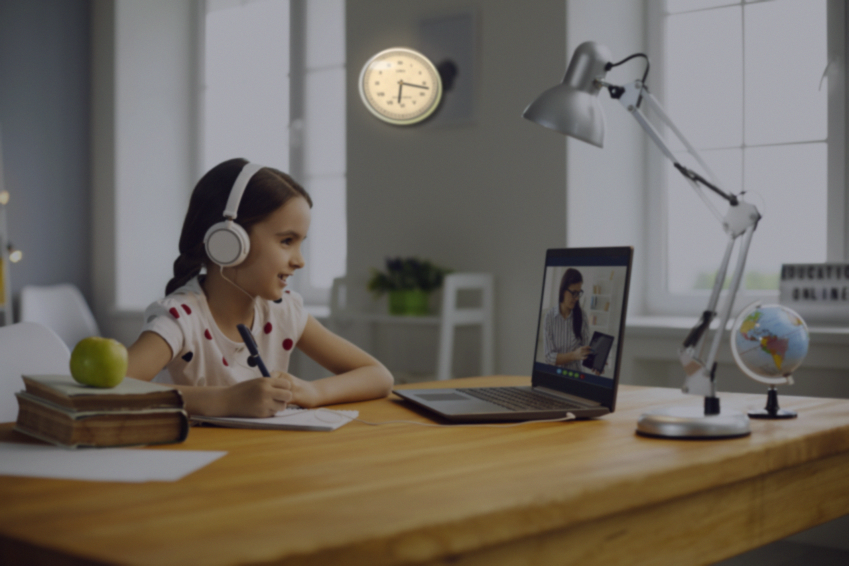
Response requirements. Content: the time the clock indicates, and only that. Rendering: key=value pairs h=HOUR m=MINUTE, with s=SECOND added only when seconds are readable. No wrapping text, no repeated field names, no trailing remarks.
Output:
h=6 m=17
